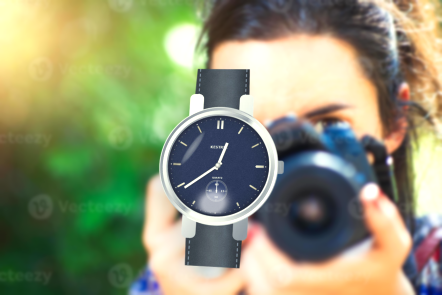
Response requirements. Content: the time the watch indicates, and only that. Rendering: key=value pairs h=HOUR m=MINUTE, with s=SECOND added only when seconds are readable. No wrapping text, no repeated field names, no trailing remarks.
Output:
h=12 m=39
